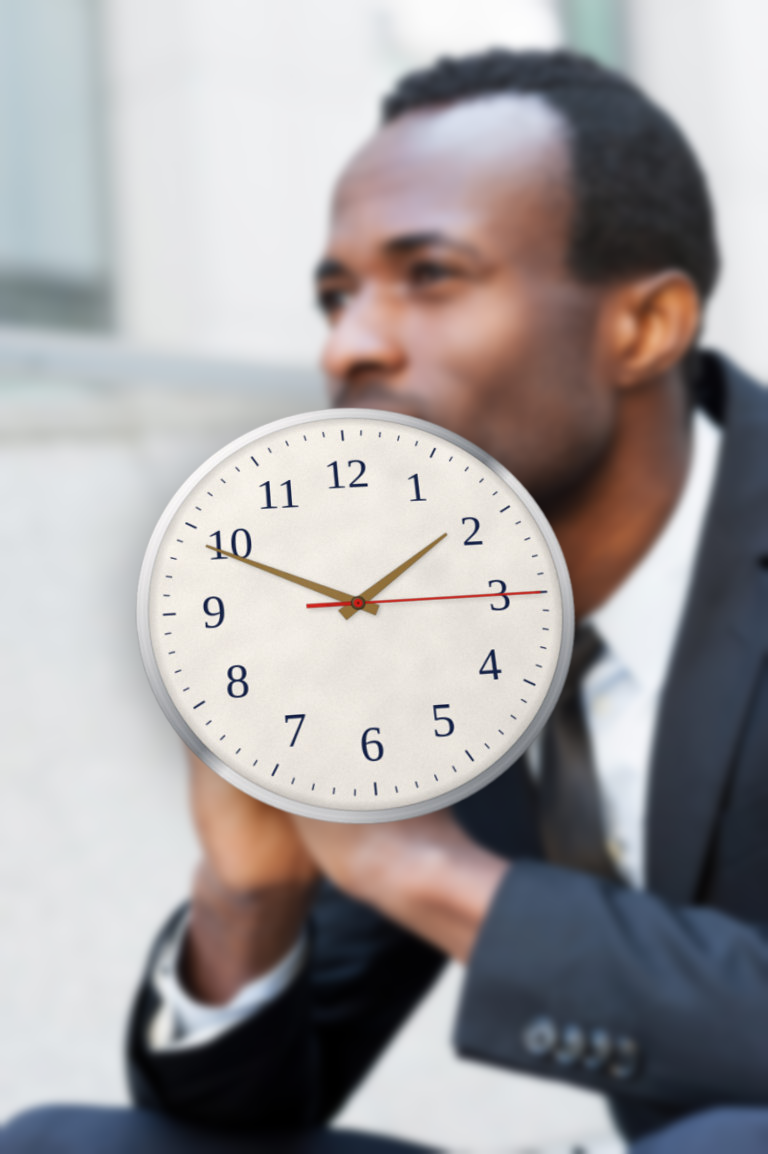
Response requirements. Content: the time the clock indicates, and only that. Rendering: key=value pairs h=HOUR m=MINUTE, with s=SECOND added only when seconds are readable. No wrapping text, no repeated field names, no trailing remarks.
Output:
h=1 m=49 s=15
